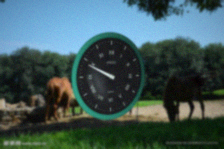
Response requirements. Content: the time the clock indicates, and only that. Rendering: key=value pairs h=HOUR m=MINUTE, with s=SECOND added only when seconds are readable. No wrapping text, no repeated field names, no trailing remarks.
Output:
h=9 m=49
